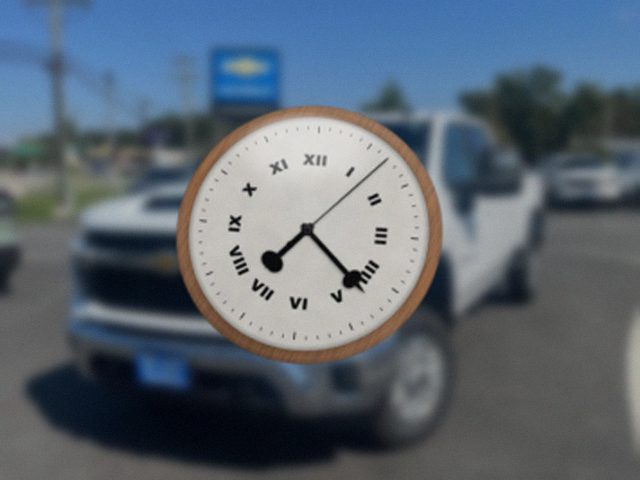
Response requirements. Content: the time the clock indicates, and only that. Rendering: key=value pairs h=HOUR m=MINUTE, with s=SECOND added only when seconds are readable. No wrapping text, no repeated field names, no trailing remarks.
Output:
h=7 m=22 s=7
